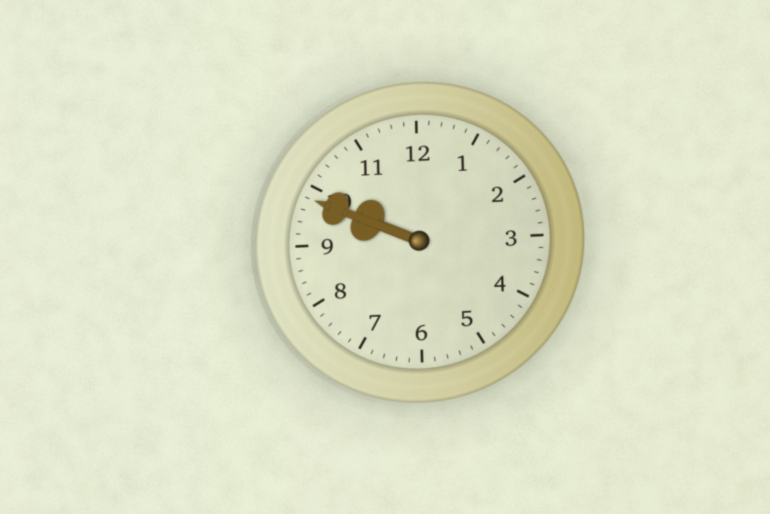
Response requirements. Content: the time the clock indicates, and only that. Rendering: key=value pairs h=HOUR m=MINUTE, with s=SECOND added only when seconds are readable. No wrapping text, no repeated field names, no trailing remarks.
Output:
h=9 m=49
